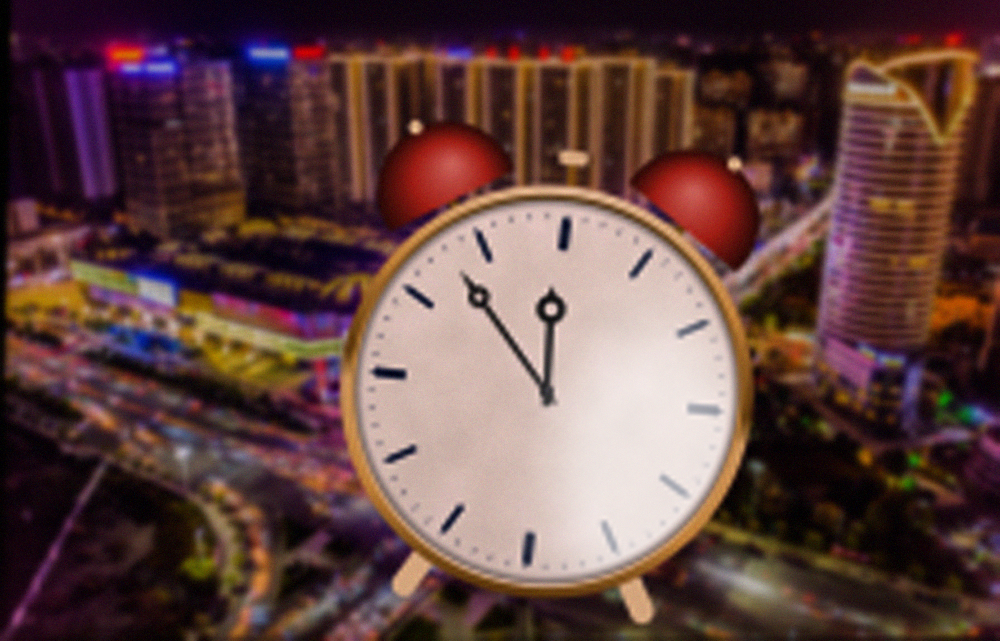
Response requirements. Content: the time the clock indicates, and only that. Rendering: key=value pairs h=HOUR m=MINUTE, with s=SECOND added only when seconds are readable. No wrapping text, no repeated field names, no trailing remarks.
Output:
h=11 m=53
